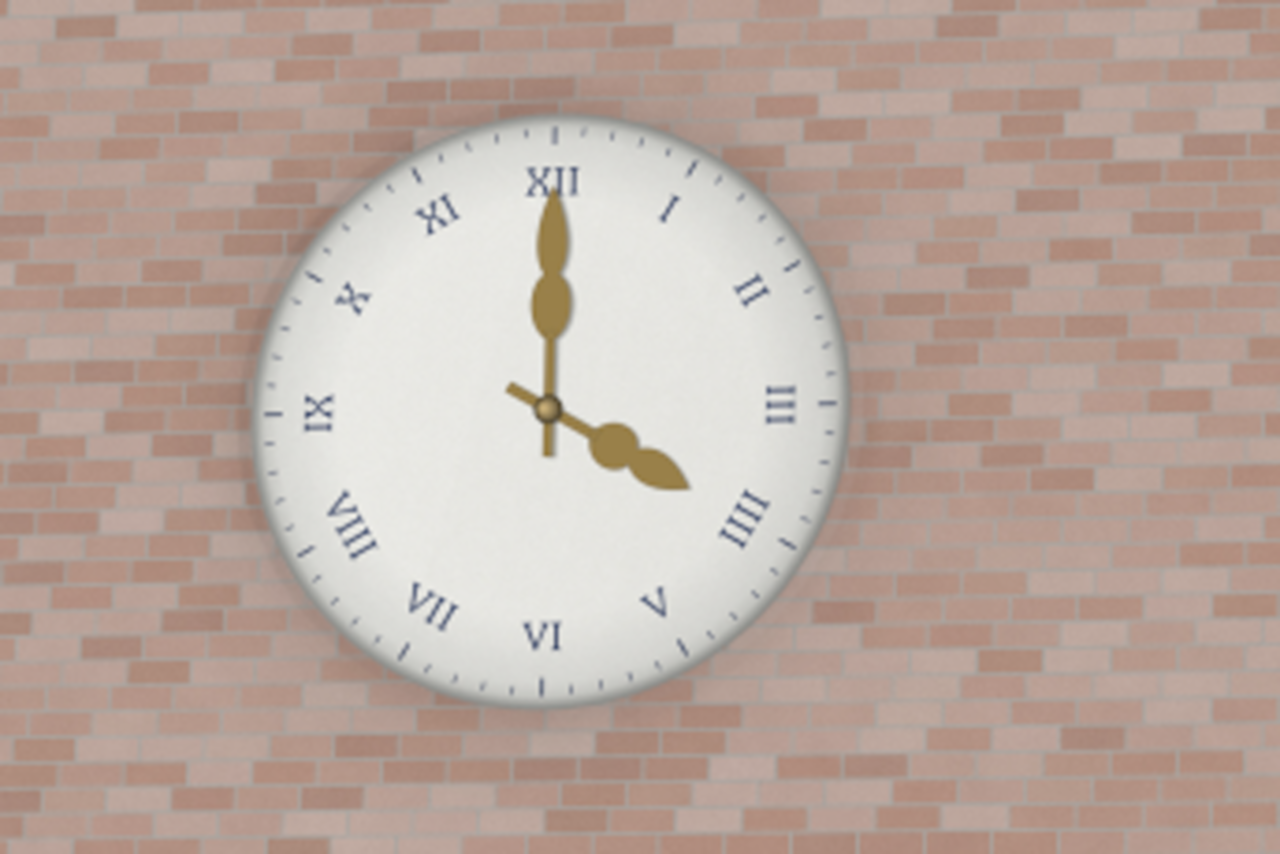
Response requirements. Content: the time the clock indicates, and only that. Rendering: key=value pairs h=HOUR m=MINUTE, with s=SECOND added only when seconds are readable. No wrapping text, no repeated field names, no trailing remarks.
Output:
h=4 m=0
